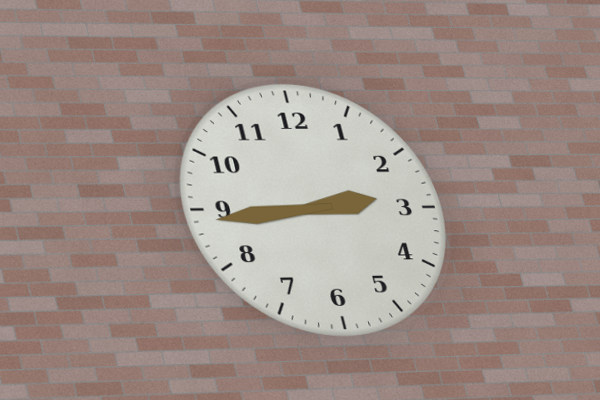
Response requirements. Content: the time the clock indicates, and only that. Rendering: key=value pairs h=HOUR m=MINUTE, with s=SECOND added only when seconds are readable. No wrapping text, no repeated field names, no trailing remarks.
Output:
h=2 m=44
